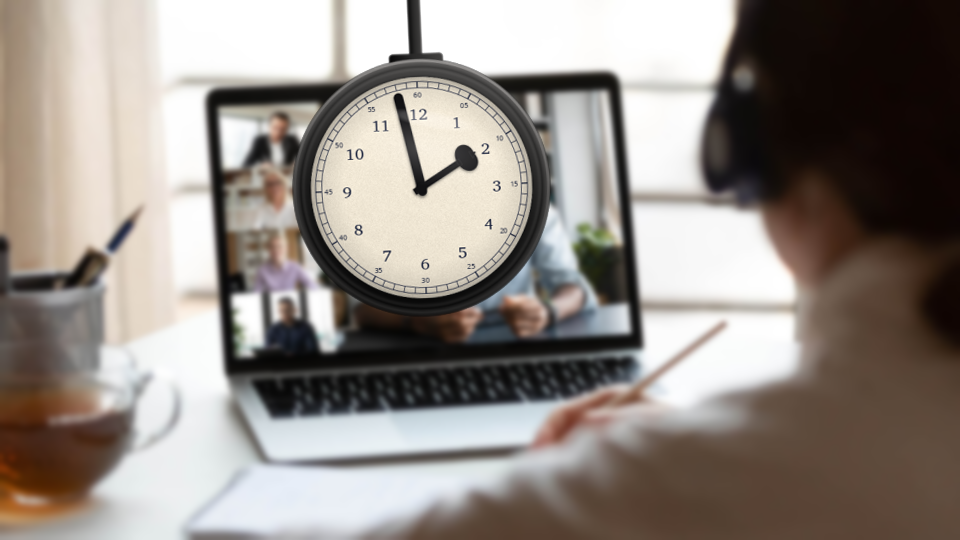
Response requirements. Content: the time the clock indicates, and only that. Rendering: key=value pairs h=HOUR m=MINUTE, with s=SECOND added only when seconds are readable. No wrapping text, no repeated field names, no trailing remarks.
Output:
h=1 m=58
